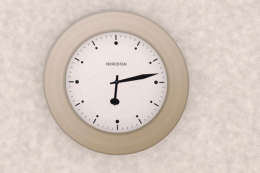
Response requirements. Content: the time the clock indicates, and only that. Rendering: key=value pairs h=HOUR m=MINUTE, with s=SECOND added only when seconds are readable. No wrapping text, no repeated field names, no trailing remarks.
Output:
h=6 m=13
